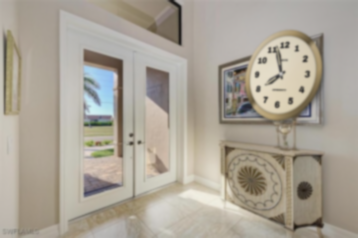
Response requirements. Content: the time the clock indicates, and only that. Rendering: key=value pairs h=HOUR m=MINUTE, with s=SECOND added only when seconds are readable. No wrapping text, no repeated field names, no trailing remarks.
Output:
h=7 m=57
